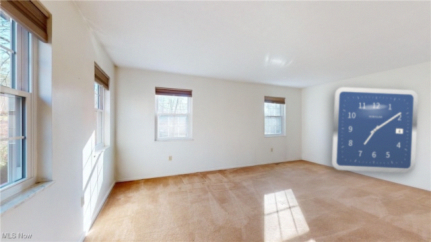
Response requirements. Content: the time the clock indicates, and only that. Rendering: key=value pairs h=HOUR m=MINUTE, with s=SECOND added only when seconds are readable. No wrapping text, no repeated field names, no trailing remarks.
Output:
h=7 m=9
